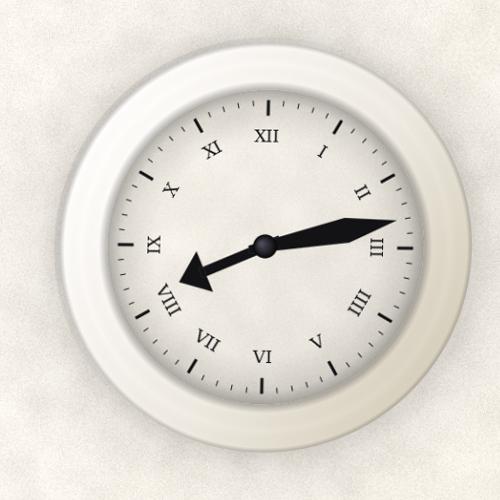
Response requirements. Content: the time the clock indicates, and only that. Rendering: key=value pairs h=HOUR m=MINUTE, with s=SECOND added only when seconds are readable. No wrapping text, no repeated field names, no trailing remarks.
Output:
h=8 m=13
